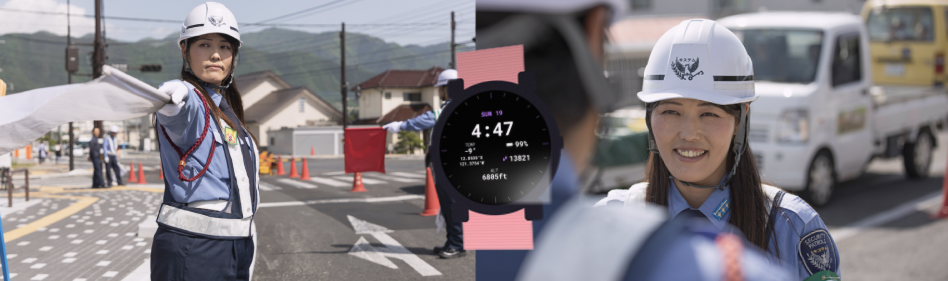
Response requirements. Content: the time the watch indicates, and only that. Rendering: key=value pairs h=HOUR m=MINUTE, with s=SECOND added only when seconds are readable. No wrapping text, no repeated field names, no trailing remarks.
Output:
h=4 m=47
